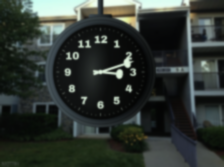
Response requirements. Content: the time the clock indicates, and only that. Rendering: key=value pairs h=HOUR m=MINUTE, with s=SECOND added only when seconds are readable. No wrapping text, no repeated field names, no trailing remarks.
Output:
h=3 m=12
